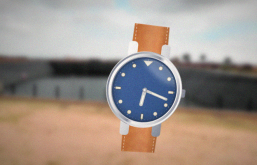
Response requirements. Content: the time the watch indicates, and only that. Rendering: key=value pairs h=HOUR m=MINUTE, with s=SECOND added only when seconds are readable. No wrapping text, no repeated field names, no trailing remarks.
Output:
h=6 m=18
